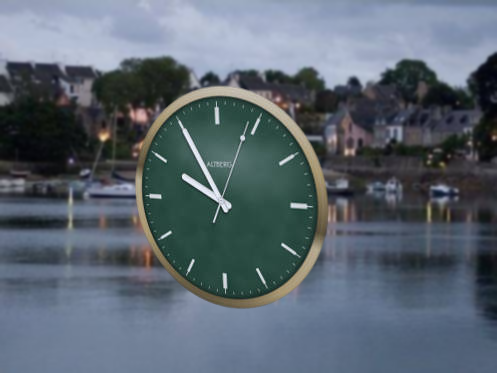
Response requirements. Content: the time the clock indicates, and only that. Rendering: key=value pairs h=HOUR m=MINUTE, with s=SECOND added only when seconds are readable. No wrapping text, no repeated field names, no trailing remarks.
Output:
h=9 m=55 s=4
